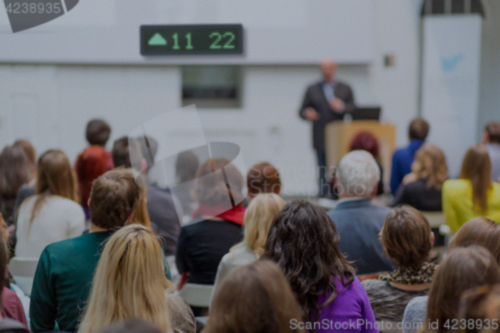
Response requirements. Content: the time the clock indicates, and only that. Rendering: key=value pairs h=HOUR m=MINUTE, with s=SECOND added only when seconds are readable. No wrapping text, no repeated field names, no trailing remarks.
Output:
h=11 m=22
